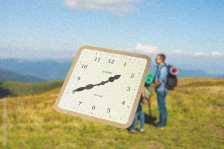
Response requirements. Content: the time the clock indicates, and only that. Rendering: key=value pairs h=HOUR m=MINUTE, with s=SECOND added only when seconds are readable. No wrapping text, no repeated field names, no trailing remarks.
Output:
h=1 m=40
